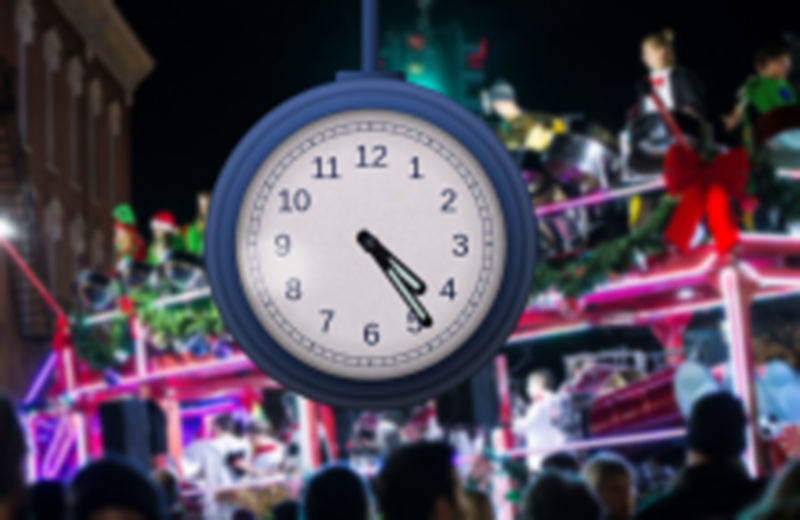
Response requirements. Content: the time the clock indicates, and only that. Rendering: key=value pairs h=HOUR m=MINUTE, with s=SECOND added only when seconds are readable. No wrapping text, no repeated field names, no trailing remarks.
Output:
h=4 m=24
